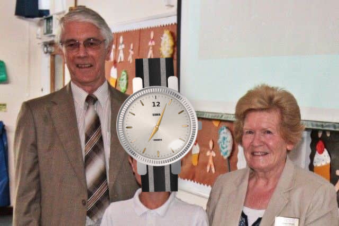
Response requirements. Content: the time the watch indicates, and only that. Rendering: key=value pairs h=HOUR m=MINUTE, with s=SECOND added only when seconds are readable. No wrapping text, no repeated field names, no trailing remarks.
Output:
h=7 m=4
